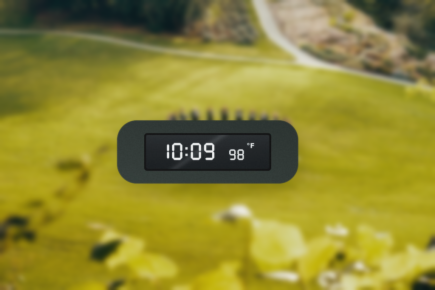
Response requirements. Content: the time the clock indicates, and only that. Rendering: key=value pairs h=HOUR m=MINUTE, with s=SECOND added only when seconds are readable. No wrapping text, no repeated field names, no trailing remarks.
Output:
h=10 m=9
